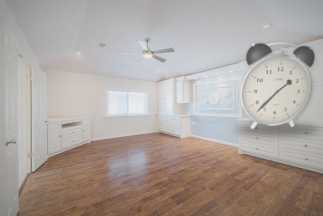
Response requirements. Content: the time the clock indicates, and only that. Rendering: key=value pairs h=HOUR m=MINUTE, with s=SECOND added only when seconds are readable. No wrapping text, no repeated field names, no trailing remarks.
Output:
h=1 m=37
